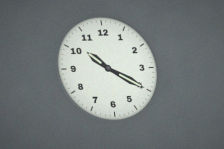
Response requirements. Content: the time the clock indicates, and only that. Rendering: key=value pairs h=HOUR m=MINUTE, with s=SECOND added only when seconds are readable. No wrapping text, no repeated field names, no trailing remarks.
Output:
h=10 m=20
